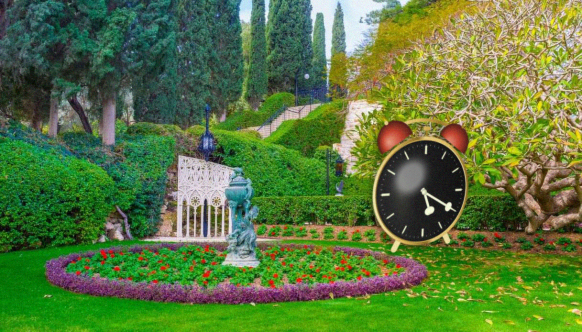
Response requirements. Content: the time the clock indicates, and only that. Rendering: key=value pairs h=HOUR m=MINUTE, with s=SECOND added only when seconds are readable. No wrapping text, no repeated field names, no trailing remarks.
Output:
h=5 m=20
